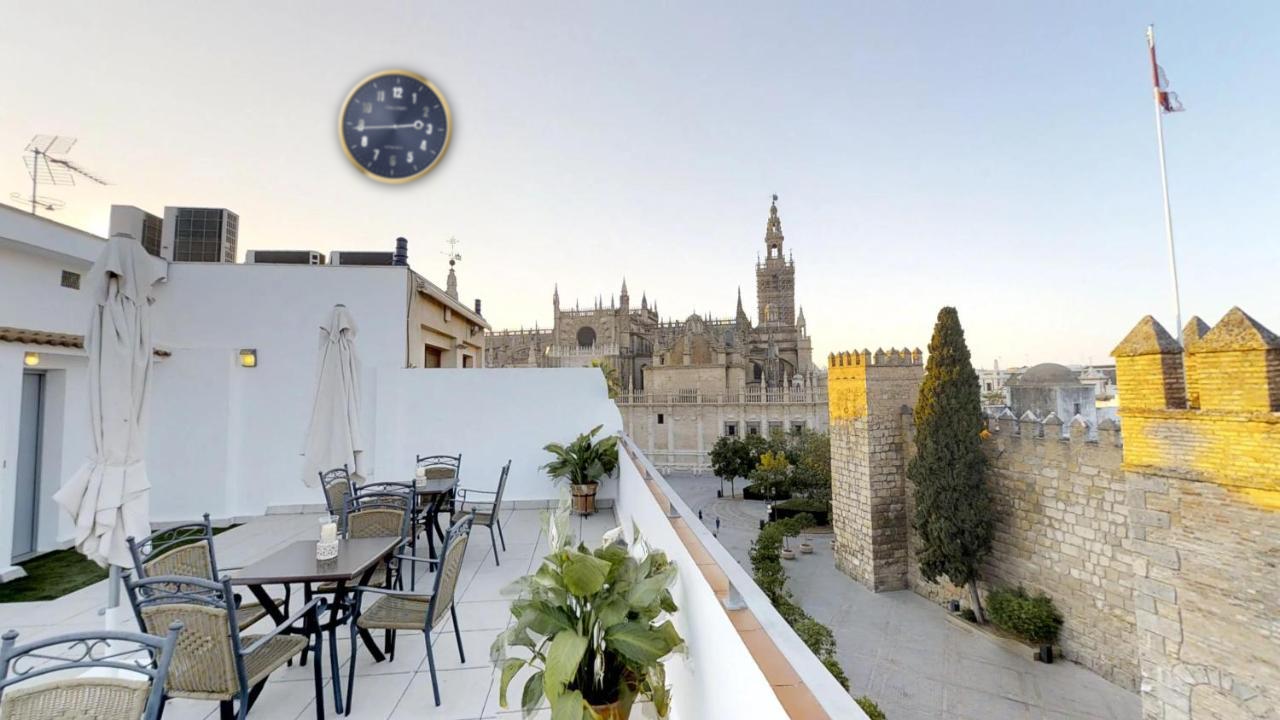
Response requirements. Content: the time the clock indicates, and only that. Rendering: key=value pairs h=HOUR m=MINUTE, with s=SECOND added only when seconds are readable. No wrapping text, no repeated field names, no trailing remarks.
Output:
h=2 m=44
